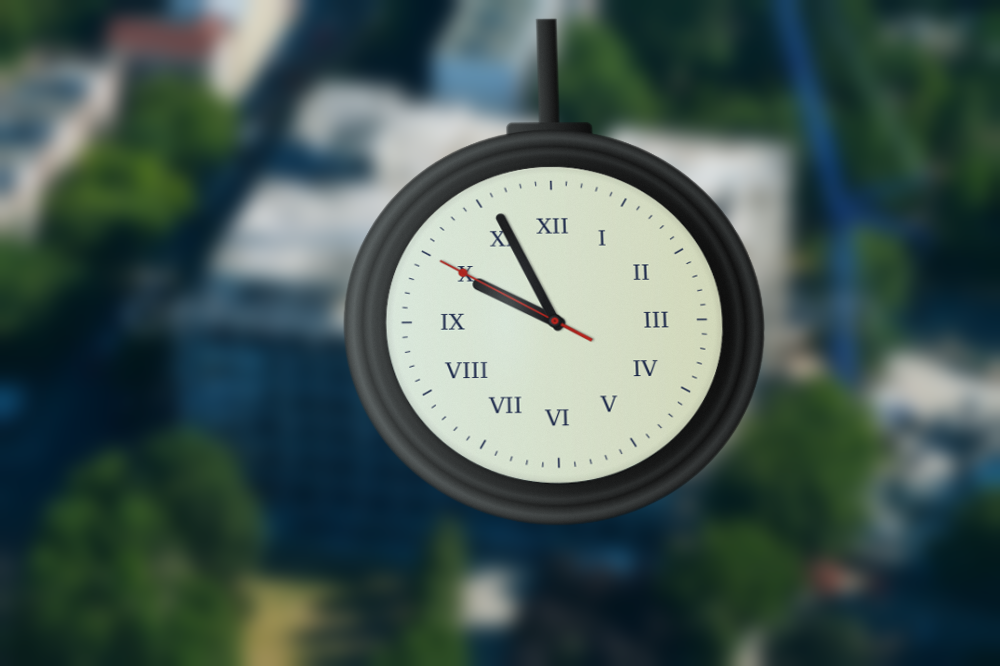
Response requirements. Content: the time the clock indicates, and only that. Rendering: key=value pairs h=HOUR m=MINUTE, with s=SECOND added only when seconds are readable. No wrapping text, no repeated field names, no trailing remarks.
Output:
h=9 m=55 s=50
